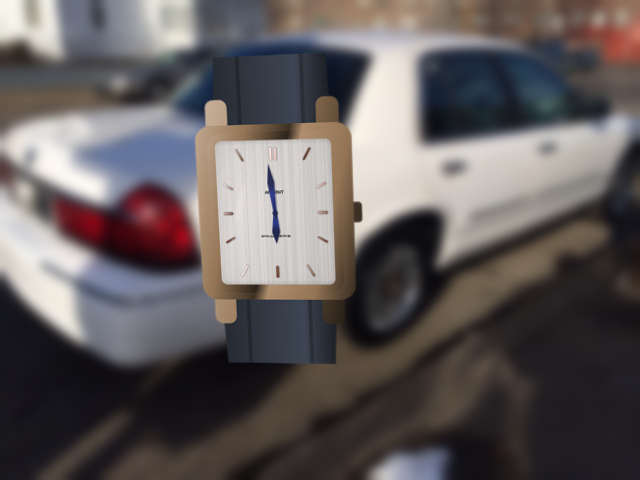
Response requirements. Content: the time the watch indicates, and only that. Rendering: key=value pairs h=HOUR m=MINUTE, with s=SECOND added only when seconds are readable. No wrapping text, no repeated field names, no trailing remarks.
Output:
h=5 m=59
